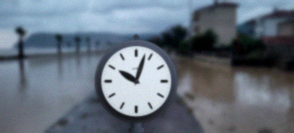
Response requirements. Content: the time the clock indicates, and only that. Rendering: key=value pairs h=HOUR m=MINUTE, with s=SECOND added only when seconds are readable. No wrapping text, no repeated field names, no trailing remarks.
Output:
h=10 m=3
